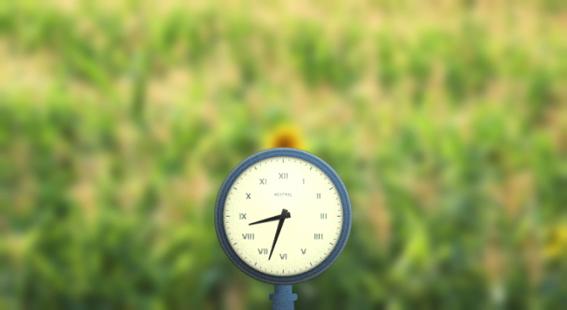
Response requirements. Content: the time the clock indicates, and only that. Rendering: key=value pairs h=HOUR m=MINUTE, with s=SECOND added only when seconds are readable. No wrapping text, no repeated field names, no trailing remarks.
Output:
h=8 m=33
